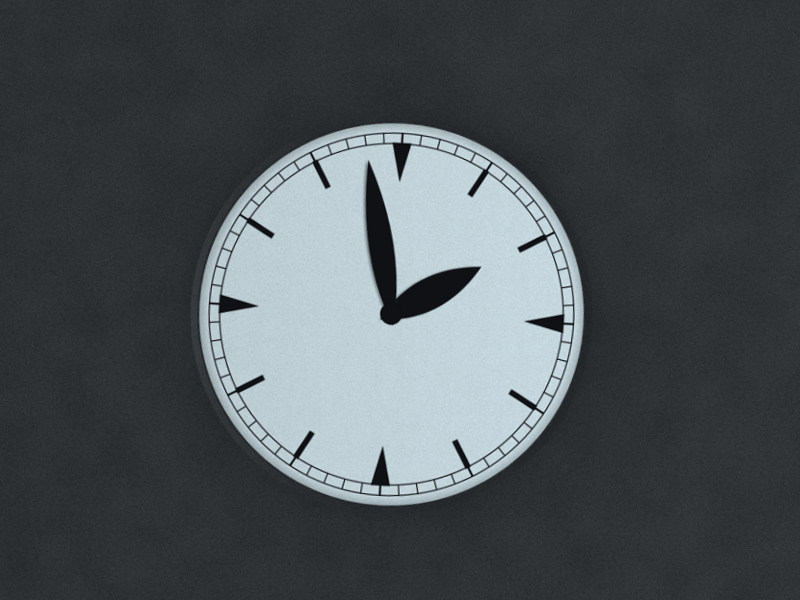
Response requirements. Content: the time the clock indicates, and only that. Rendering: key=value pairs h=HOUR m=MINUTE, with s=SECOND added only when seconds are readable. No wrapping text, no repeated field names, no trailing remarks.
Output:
h=1 m=58
